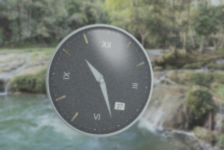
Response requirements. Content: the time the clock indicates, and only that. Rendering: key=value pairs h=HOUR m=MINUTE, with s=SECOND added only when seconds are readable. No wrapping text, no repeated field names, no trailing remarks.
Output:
h=10 m=26
